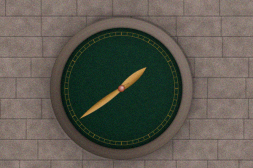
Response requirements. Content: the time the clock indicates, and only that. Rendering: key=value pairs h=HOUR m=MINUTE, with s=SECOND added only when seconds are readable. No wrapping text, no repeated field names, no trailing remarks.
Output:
h=1 m=39
